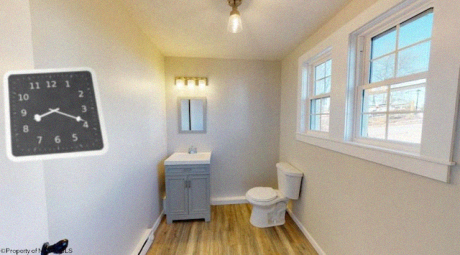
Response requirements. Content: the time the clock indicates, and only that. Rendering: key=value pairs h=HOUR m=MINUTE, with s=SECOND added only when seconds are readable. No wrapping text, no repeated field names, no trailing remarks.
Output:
h=8 m=19
